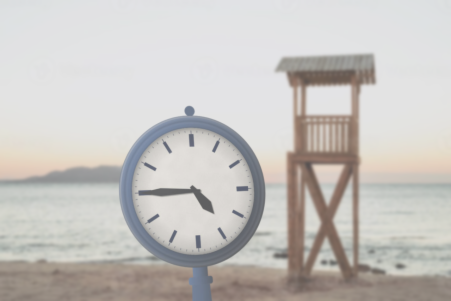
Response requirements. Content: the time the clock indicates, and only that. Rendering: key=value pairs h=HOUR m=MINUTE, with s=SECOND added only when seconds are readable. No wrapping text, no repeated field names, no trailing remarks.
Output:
h=4 m=45
